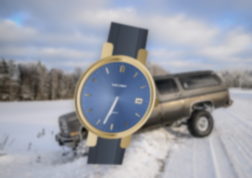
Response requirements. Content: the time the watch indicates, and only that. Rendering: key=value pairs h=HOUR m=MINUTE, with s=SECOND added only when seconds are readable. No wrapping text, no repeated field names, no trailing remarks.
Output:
h=6 m=33
